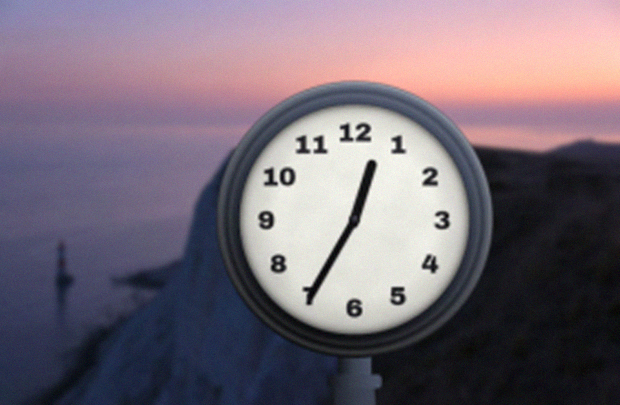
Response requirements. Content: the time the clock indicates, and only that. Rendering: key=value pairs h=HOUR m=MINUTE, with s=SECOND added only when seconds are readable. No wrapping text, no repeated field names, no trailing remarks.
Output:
h=12 m=35
